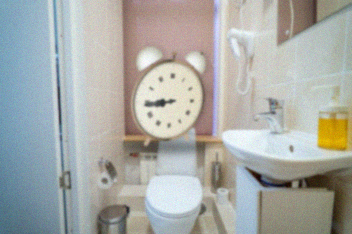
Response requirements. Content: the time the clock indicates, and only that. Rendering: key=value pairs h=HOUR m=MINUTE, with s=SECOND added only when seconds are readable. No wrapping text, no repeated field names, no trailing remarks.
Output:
h=8 m=44
